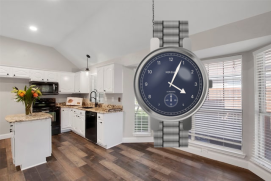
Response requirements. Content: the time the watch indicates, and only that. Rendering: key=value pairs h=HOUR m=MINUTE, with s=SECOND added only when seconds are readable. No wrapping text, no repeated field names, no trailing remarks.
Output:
h=4 m=4
